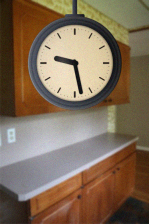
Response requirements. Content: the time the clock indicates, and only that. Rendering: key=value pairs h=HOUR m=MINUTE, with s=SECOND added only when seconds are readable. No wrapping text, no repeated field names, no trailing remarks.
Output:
h=9 m=28
